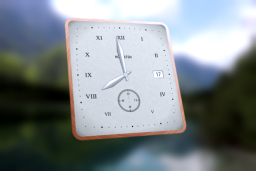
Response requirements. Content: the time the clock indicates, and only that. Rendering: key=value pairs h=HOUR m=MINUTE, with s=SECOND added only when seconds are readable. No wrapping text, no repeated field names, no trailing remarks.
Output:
h=7 m=59
